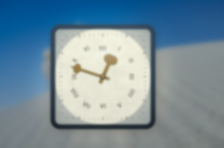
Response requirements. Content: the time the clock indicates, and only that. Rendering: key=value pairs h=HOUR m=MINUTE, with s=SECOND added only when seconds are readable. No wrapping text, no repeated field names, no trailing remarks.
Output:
h=12 m=48
